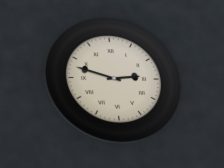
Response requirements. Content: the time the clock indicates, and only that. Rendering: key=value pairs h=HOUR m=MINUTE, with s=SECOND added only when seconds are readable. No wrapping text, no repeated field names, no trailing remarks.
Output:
h=2 m=48
